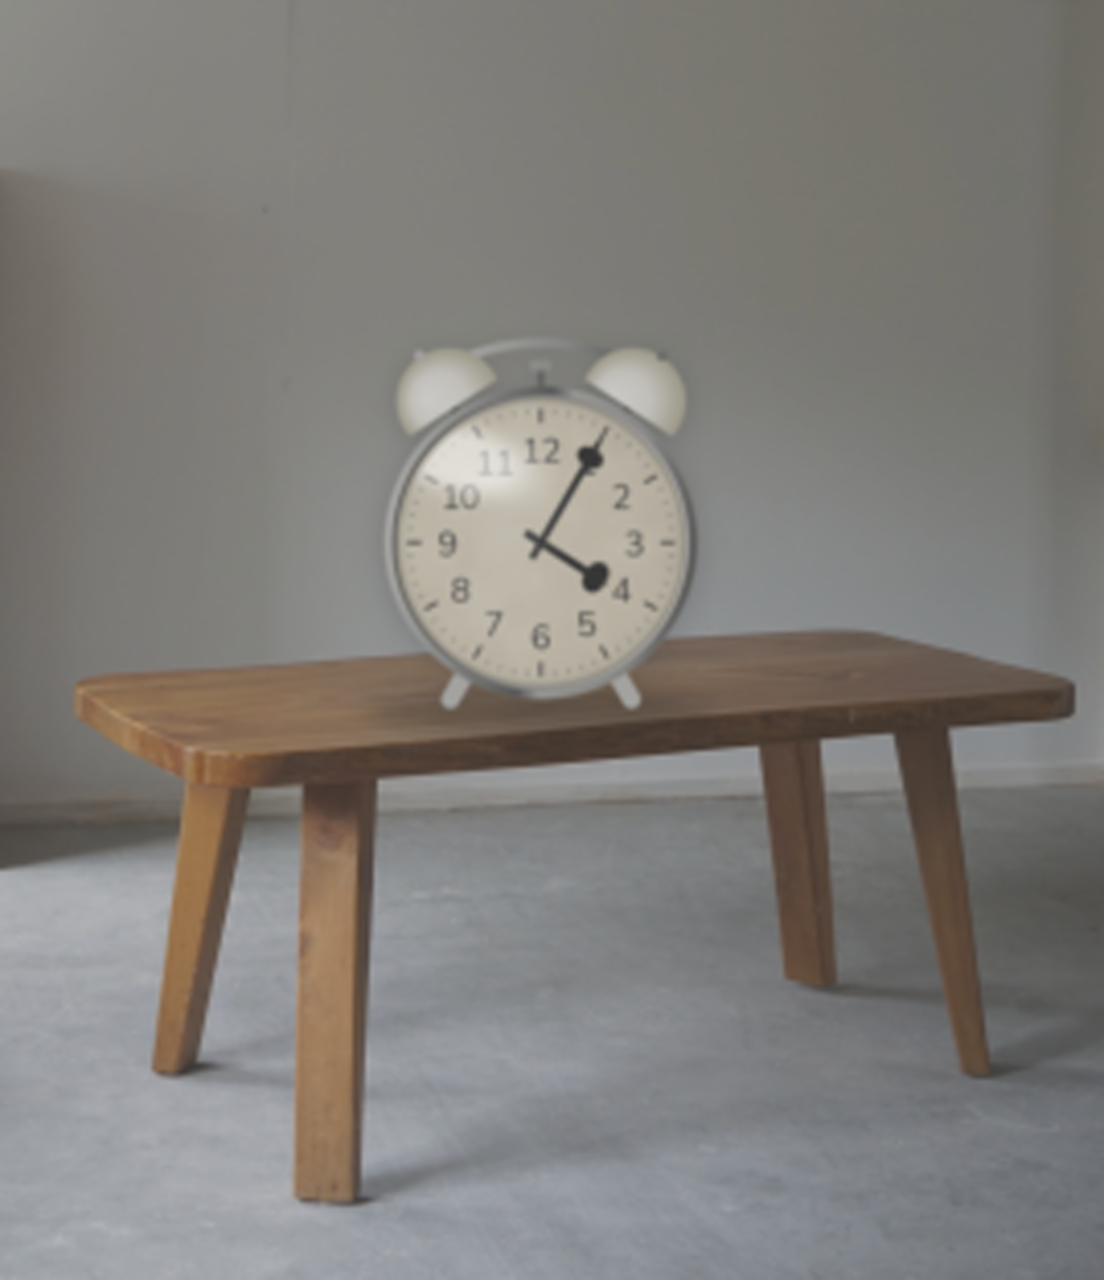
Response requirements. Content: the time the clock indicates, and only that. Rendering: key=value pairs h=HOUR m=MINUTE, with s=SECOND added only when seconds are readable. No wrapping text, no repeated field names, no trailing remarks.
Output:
h=4 m=5
